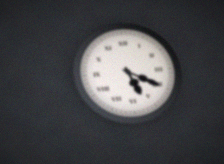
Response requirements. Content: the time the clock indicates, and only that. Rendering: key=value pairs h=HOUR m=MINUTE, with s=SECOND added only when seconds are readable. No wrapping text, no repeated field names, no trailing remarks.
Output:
h=5 m=20
